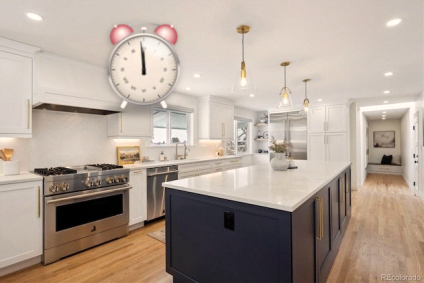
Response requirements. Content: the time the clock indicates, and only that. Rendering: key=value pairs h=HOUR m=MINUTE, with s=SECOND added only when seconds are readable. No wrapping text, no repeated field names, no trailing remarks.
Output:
h=11 m=59
